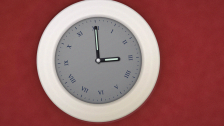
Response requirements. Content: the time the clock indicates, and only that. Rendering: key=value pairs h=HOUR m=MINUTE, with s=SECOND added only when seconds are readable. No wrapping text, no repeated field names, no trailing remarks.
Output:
h=3 m=0
